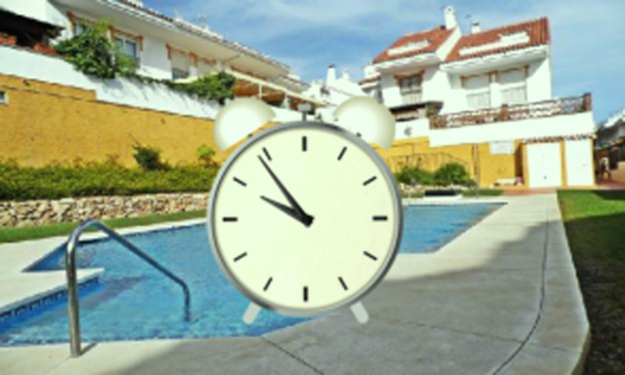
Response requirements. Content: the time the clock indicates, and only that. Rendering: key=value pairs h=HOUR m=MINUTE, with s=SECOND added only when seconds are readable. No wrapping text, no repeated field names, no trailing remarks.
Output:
h=9 m=54
